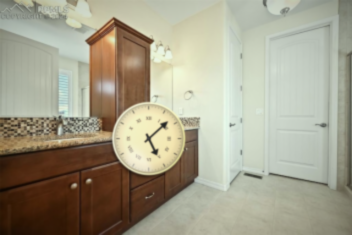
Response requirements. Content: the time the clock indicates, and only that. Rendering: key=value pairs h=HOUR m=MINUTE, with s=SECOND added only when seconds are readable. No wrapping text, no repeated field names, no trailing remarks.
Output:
h=5 m=8
